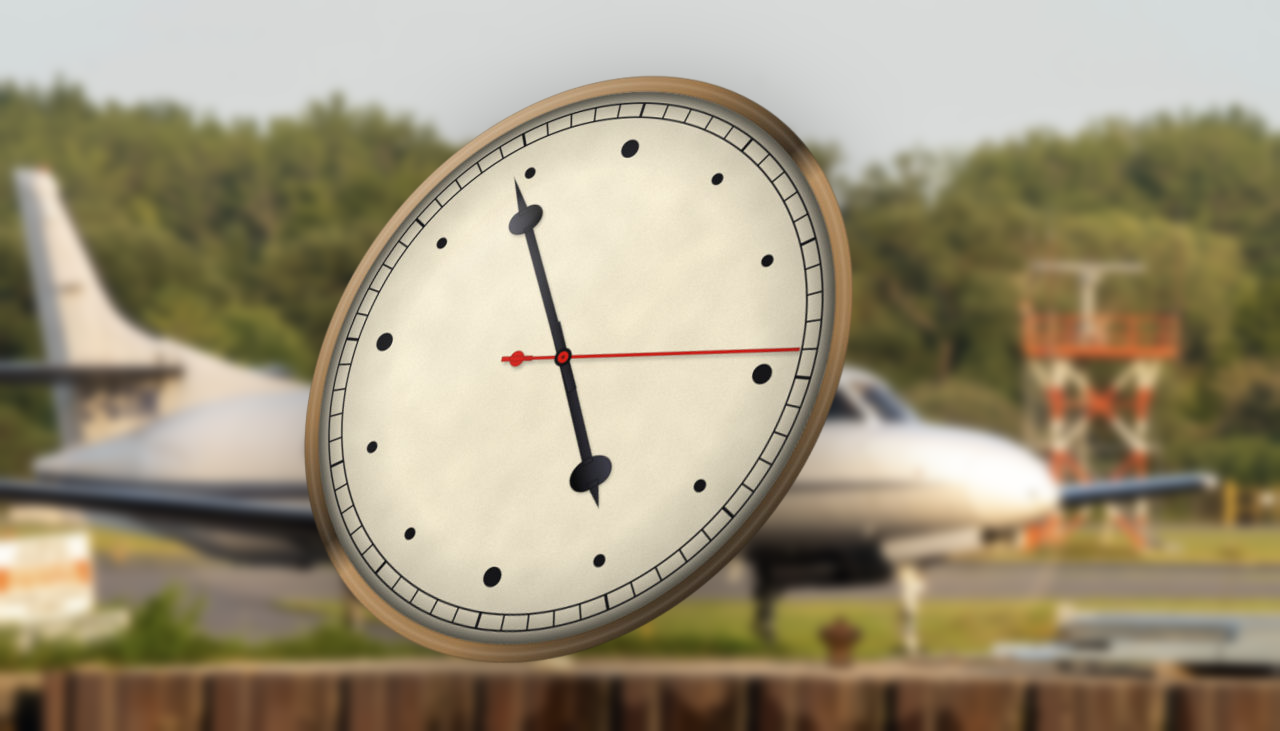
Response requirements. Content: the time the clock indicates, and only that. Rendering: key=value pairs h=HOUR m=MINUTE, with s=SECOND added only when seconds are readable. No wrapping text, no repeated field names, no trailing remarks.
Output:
h=4 m=54 s=14
